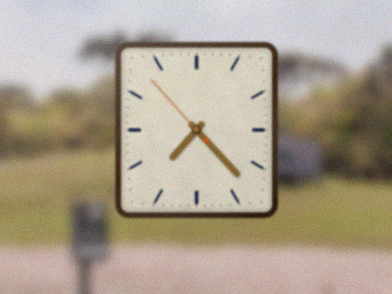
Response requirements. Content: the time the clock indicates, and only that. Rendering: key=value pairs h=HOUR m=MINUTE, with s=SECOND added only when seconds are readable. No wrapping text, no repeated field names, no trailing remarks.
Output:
h=7 m=22 s=53
